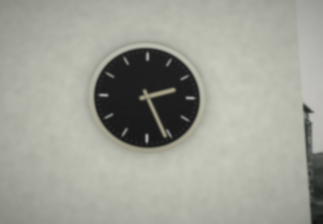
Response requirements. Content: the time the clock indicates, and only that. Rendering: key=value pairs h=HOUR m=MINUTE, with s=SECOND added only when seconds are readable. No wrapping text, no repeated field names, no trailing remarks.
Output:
h=2 m=26
